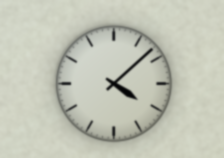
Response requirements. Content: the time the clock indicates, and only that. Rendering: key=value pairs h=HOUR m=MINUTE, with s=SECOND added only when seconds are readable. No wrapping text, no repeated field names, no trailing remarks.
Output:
h=4 m=8
